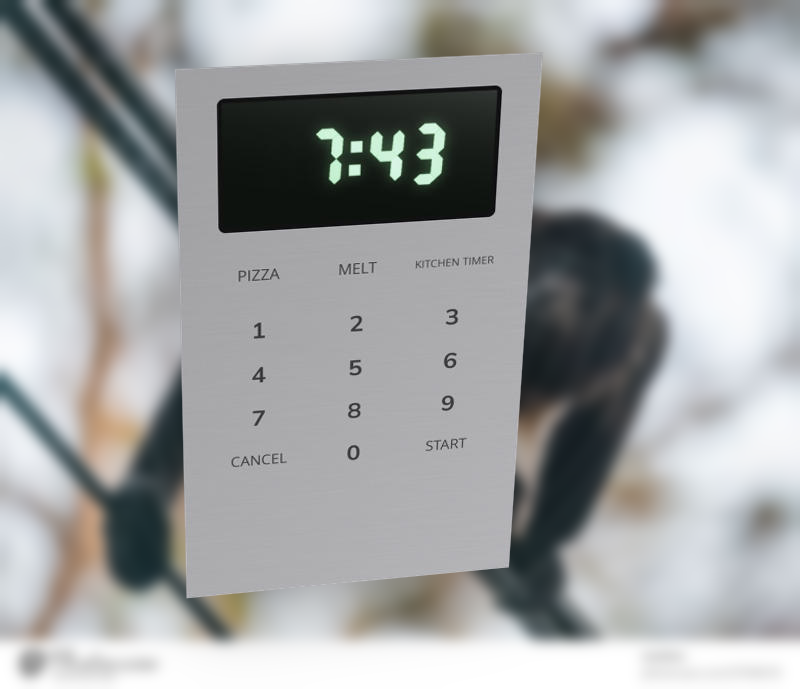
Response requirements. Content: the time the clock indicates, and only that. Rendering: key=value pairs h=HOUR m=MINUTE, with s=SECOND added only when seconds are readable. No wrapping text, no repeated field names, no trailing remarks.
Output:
h=7 m=43
